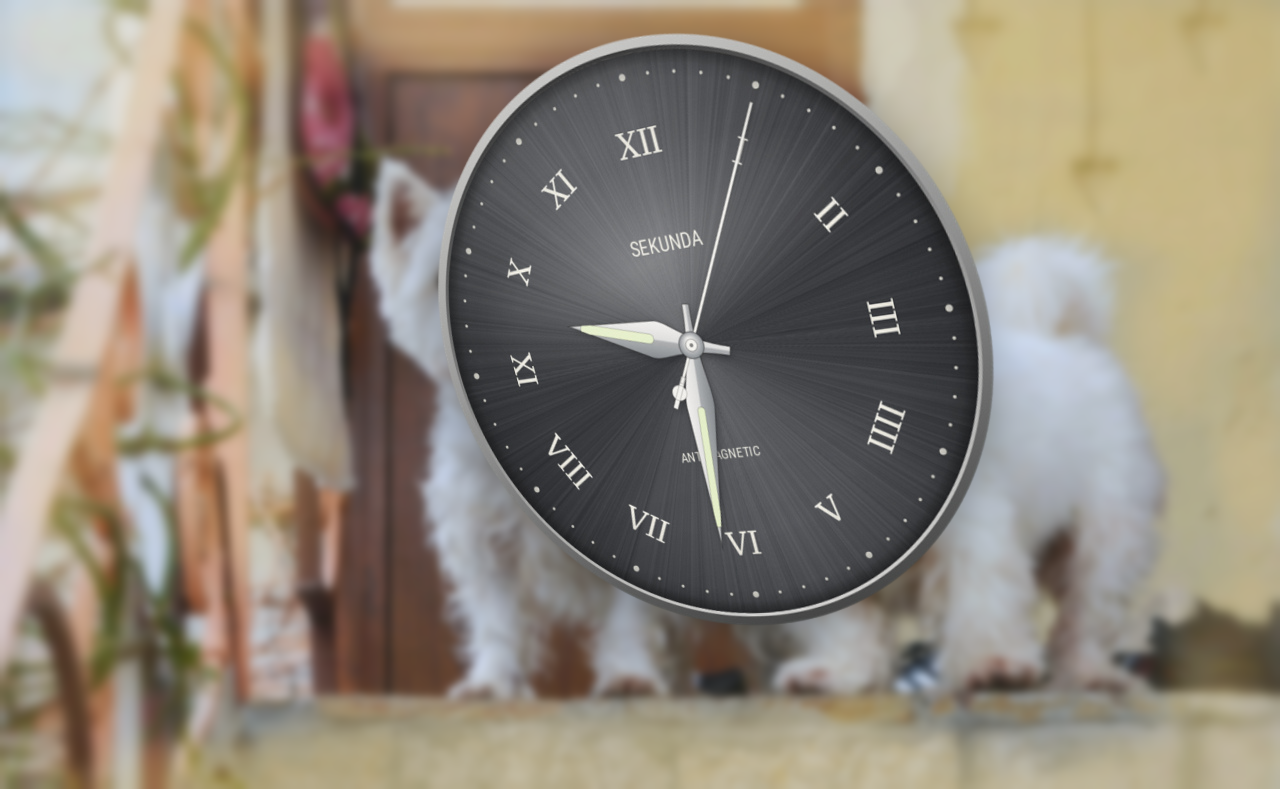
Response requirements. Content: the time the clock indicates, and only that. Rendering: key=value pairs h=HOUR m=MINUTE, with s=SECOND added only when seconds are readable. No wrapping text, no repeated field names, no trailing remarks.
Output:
h=9 m=31 s=5
